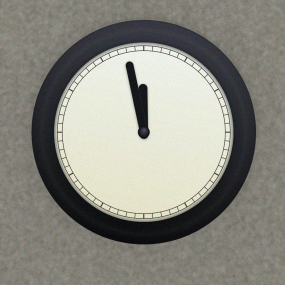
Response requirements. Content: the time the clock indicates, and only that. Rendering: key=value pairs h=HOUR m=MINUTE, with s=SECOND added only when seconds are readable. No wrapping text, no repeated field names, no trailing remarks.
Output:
h=11 m=58
